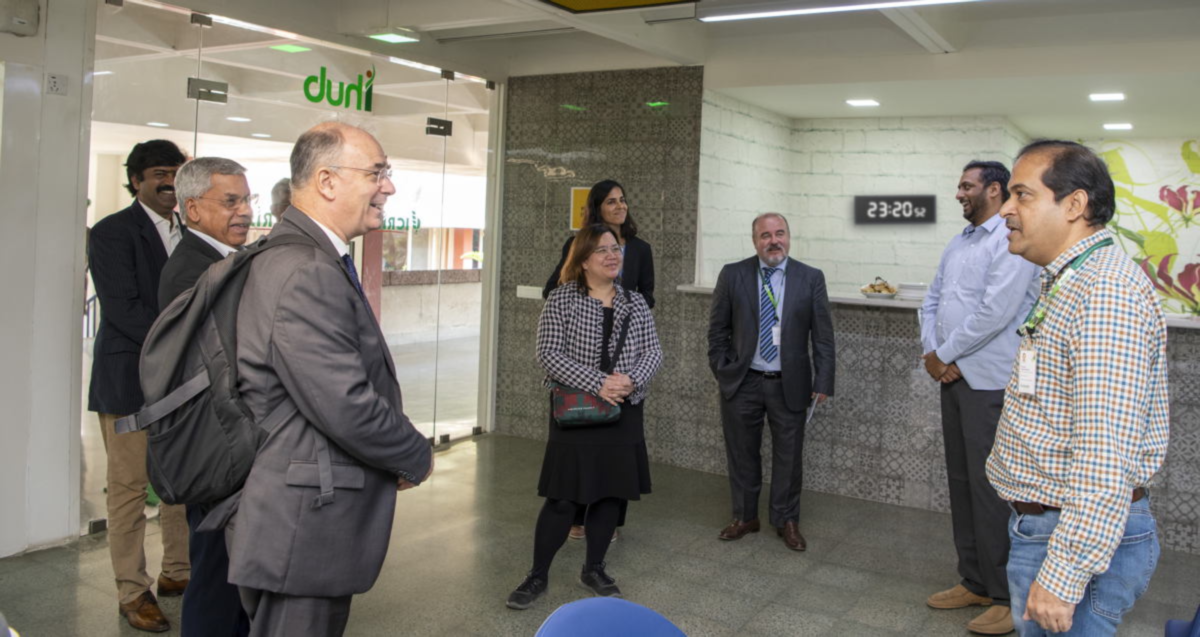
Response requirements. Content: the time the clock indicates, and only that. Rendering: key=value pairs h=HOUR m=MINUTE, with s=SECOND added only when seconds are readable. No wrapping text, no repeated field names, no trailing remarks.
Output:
h=23 m=20
